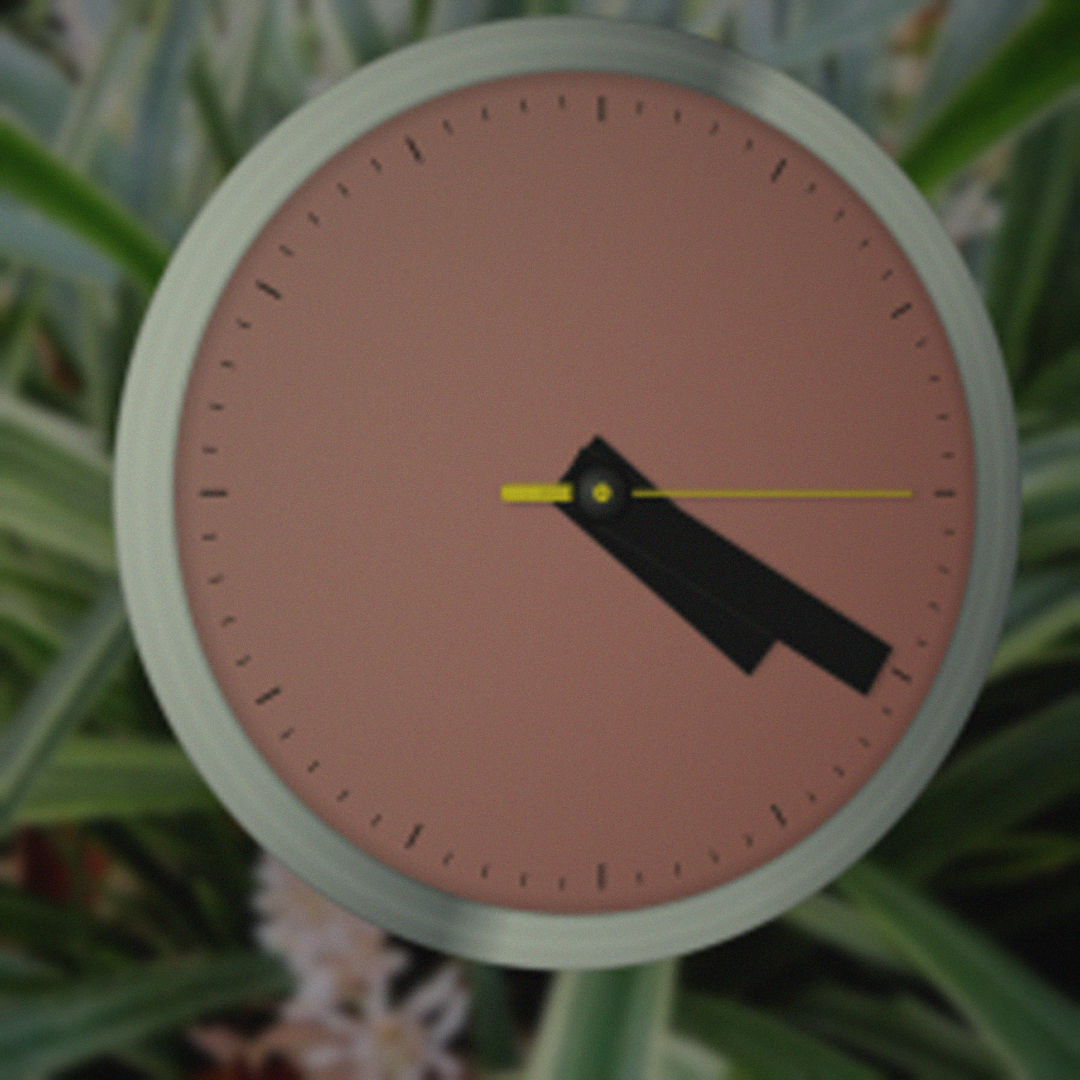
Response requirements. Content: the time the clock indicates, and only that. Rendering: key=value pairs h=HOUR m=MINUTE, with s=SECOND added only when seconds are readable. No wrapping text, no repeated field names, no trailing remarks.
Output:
h=4 m=20 s=15
